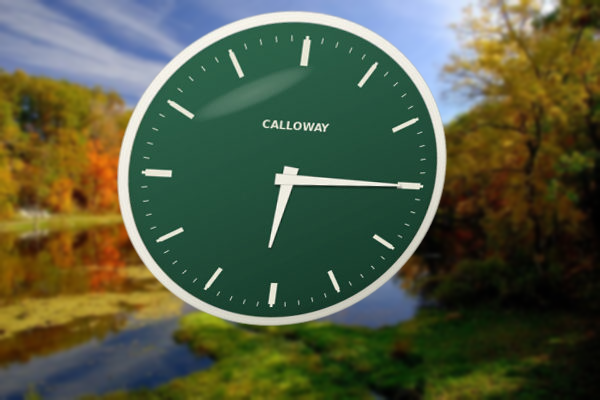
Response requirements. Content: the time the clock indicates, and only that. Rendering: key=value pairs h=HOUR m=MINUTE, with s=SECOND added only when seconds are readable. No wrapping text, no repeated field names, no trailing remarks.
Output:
h=6 m=15
